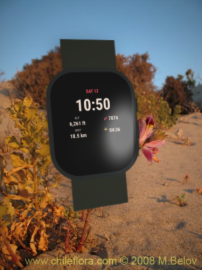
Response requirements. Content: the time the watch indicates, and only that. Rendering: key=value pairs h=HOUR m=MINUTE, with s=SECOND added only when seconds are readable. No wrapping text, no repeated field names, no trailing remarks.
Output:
h=10 m=50
